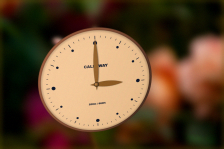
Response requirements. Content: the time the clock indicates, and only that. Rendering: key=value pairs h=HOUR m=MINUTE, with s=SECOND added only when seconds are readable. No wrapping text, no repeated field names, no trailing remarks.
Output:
h=3 m=0
